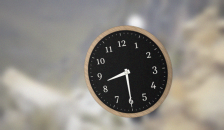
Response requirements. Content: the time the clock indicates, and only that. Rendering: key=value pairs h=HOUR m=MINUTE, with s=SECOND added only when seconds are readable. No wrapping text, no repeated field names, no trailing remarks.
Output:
h=8 m=30
